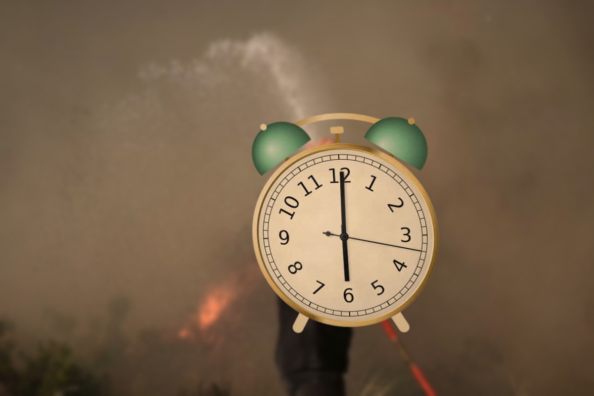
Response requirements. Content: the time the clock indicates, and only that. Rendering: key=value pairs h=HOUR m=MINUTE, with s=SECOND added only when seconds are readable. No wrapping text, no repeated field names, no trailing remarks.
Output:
h=6 m=0 s=17
